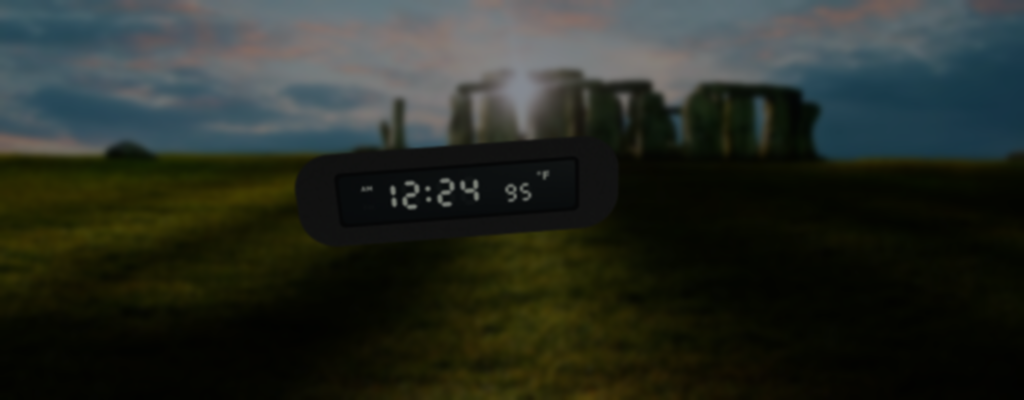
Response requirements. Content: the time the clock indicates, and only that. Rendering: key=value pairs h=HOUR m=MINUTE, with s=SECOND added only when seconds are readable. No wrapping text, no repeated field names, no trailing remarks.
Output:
h=12 m=24
